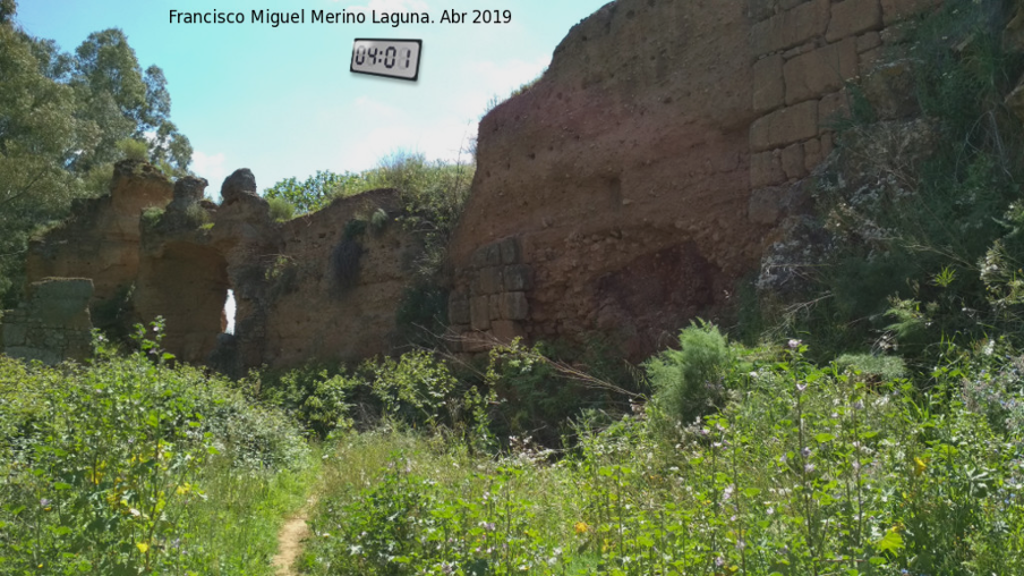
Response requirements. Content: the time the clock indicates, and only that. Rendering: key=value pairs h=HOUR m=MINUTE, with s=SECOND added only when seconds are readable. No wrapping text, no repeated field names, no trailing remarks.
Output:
h=4 m=1
